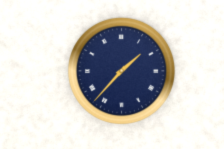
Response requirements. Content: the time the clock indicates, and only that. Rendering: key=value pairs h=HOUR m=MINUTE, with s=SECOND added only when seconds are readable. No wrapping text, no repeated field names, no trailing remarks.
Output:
h=1 m=37
